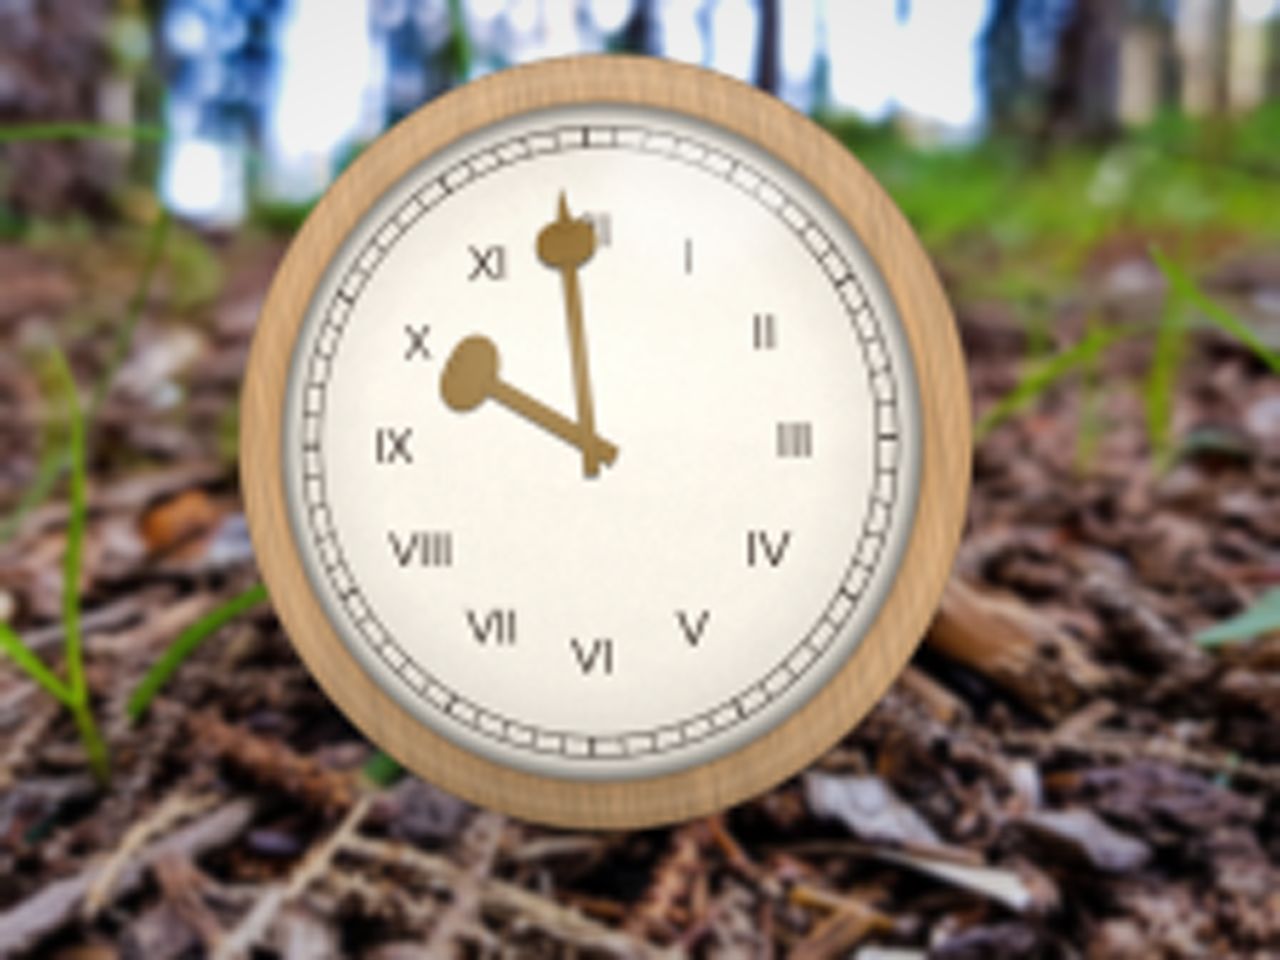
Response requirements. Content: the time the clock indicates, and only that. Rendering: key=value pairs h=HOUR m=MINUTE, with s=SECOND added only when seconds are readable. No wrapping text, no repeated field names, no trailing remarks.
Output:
h=9 m=59
